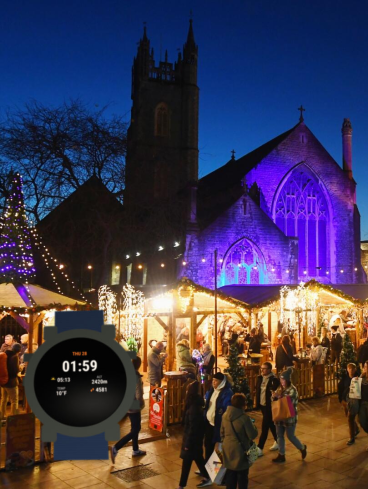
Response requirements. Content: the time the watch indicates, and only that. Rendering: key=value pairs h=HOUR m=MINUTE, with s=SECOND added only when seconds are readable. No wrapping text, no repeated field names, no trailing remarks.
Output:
h=1 m=59
